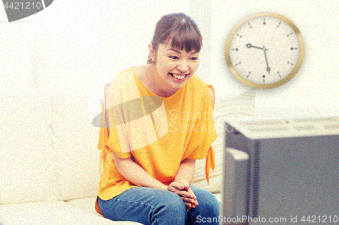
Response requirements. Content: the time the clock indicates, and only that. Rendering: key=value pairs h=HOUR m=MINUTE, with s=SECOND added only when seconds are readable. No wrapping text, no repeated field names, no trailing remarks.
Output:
h=9 m=28
